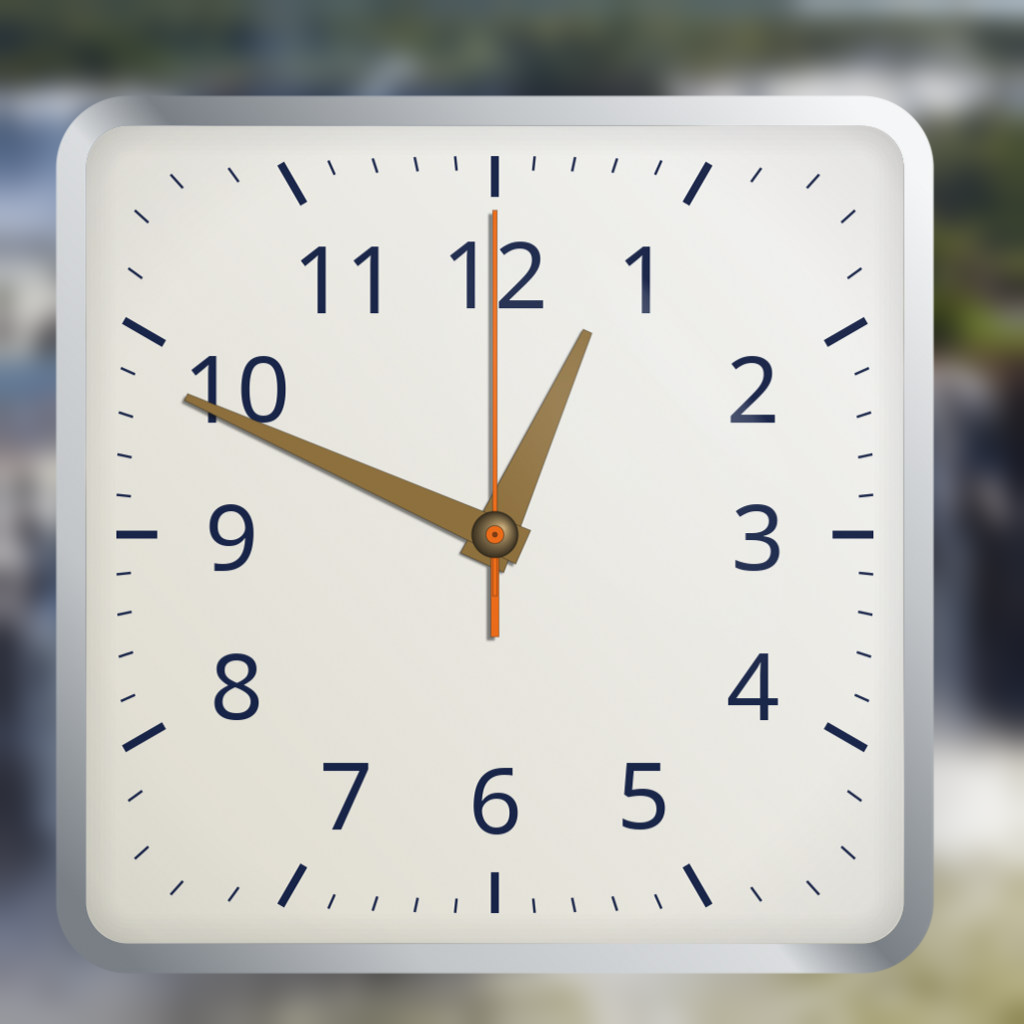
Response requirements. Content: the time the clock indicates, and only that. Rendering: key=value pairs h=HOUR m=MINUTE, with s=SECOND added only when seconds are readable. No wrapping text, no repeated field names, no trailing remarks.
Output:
h=12 m=49 s=0
